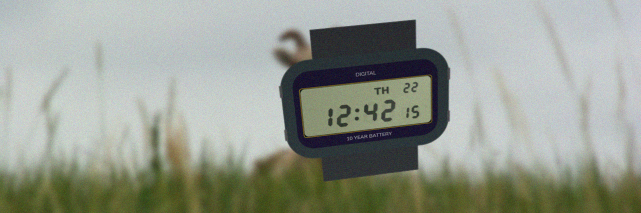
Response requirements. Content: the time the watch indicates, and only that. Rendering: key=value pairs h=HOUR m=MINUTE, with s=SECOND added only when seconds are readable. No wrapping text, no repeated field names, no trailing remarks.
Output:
h=12 m=42 s=15
